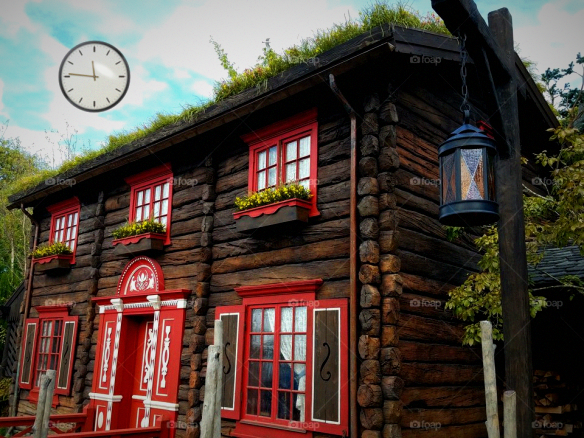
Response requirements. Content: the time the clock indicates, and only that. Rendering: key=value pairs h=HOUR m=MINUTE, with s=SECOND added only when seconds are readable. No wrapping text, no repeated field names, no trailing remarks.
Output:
h=11 m=46
